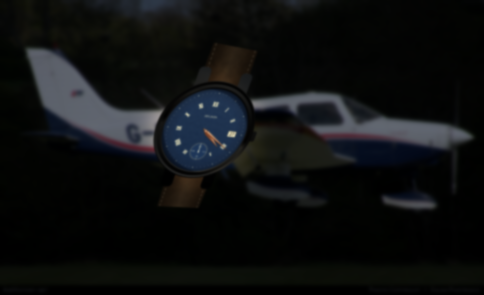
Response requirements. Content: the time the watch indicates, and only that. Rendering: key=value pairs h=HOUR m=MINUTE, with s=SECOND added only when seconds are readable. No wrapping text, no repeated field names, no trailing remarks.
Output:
h=4 m=20
